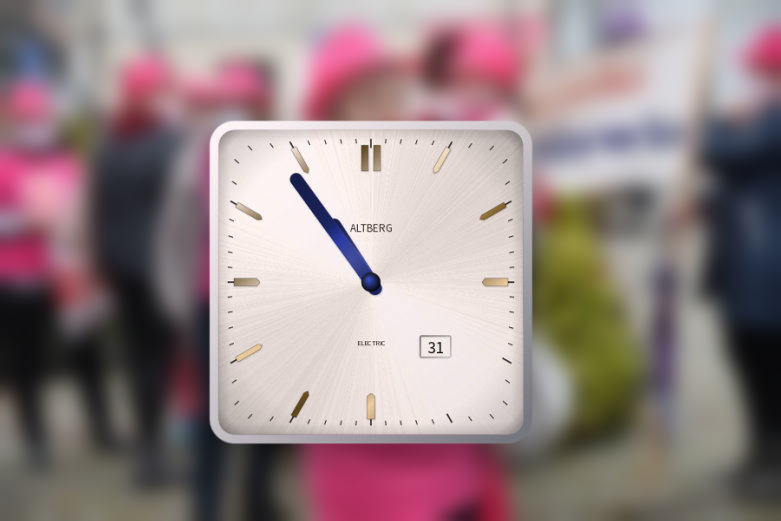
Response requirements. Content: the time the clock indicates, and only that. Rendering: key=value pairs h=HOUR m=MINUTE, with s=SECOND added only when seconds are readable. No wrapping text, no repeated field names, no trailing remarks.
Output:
h=10 m=54
